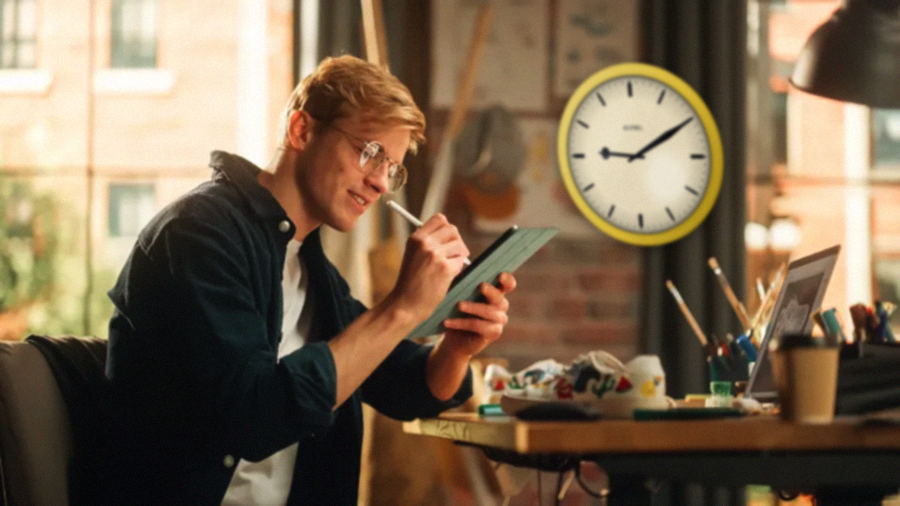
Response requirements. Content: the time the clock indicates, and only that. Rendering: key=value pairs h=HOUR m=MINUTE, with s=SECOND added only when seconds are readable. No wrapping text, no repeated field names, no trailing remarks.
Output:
h=9 m=10
